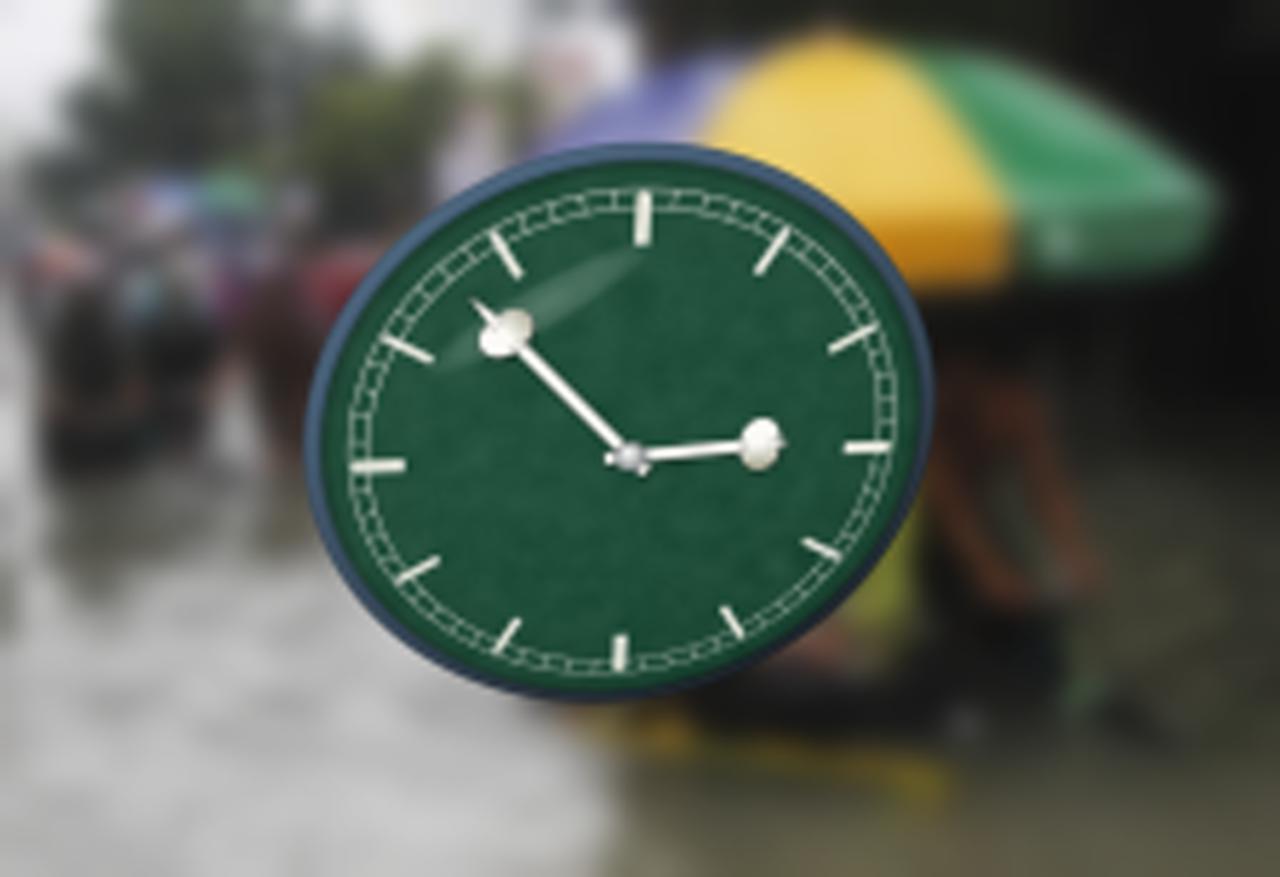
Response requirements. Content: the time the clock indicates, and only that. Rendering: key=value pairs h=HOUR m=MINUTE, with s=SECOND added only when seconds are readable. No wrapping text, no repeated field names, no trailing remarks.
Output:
h=2 m=53
